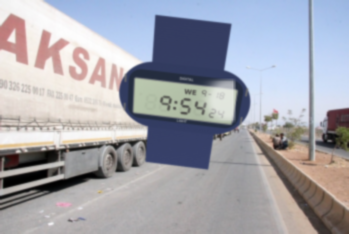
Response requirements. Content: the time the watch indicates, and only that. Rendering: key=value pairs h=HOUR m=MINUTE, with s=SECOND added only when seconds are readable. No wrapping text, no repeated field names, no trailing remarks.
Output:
h=9 m=54
